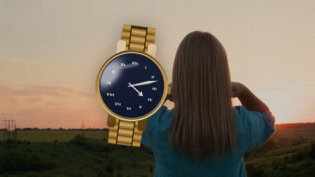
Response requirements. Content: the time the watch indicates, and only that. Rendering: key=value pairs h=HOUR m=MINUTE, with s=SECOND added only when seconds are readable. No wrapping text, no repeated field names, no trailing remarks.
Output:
h=4 m=12
